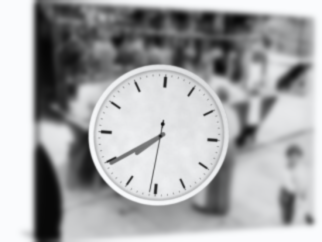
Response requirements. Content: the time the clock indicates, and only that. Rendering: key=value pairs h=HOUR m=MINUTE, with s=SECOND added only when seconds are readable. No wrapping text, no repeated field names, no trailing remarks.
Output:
h=7 m=39 s=31
